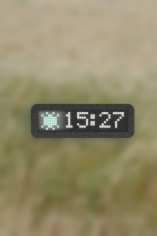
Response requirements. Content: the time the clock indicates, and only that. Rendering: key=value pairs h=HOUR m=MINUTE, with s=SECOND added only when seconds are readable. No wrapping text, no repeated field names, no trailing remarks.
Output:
h=15 m=27
